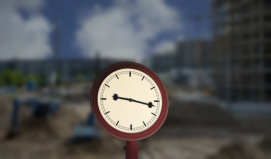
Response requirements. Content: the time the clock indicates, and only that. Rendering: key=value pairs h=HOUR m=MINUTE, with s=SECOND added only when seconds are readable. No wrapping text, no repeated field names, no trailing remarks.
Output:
h=9 m=17
